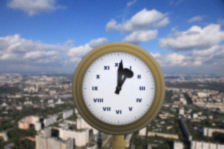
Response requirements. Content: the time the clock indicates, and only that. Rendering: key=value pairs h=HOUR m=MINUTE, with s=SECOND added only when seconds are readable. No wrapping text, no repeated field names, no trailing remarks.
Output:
h=1 m=1
